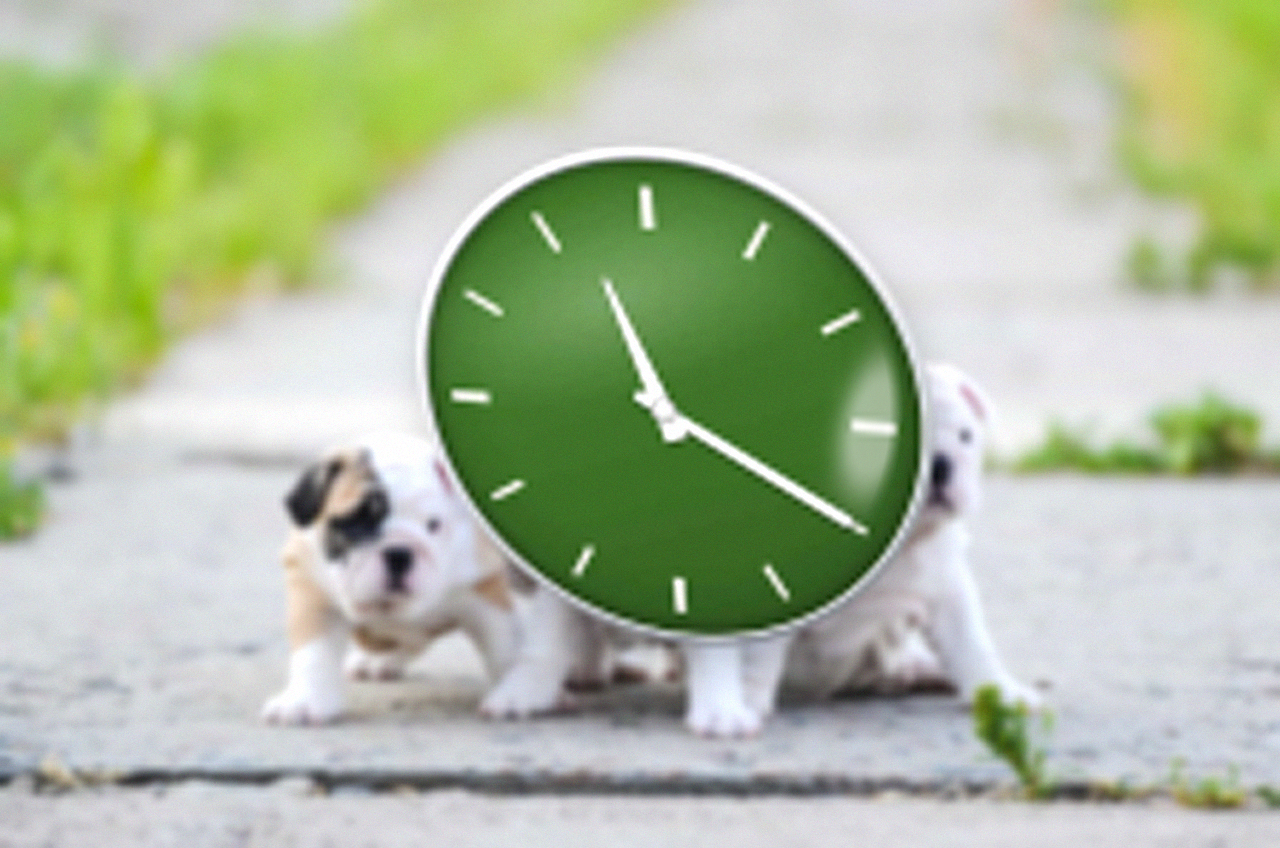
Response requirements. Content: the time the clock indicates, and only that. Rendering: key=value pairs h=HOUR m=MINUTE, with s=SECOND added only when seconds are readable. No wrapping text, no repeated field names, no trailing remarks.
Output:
h=11 m=20
